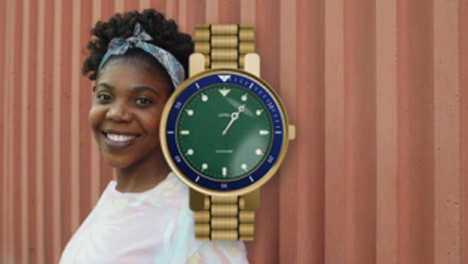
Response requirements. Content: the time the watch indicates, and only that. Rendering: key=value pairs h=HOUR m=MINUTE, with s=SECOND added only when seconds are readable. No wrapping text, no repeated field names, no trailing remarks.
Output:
h=1 m=6
